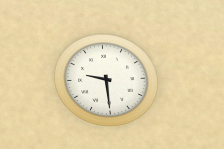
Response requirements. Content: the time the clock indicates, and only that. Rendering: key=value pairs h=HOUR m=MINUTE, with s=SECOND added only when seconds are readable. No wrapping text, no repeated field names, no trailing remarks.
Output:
h=9 m=30
